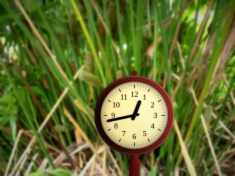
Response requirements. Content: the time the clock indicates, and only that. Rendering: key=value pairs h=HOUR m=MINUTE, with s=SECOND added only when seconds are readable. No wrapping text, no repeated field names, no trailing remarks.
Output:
h=12 m=43
